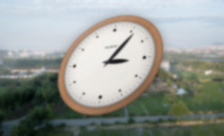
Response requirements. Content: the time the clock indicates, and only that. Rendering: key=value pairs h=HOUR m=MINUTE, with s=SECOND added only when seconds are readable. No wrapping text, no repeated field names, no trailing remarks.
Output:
h=3 m=6
